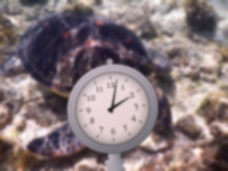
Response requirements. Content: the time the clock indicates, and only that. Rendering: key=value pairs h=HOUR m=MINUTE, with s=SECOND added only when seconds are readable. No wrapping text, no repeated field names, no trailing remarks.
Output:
h=2 m=2
